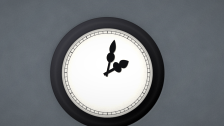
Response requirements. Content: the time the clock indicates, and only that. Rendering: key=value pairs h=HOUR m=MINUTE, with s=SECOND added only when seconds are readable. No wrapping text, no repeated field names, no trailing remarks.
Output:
h=2 m=2
